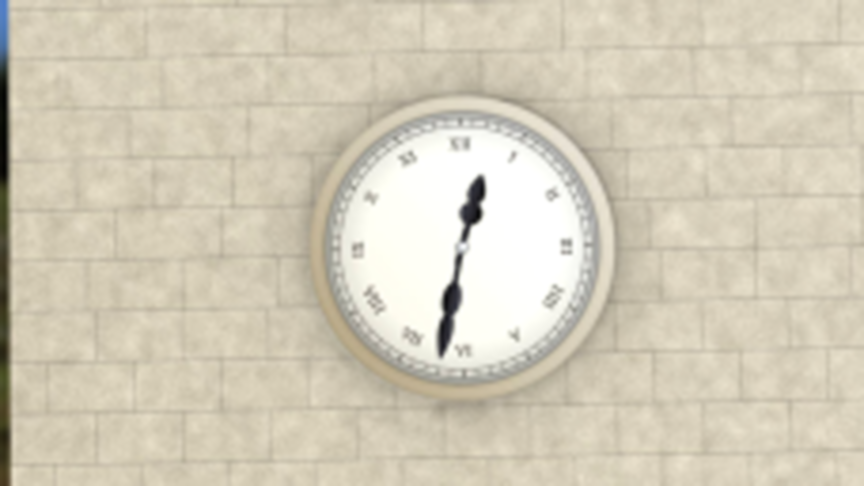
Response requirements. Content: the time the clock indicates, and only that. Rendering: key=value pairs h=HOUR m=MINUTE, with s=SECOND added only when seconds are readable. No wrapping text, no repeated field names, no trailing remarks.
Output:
h=12 m=32
